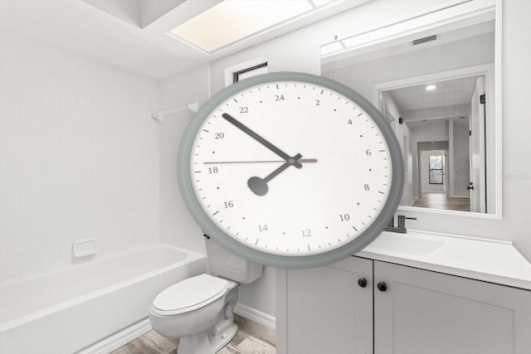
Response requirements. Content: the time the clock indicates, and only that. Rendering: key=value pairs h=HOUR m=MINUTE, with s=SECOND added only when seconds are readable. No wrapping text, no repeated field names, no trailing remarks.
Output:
h=15 m=52 s=46
